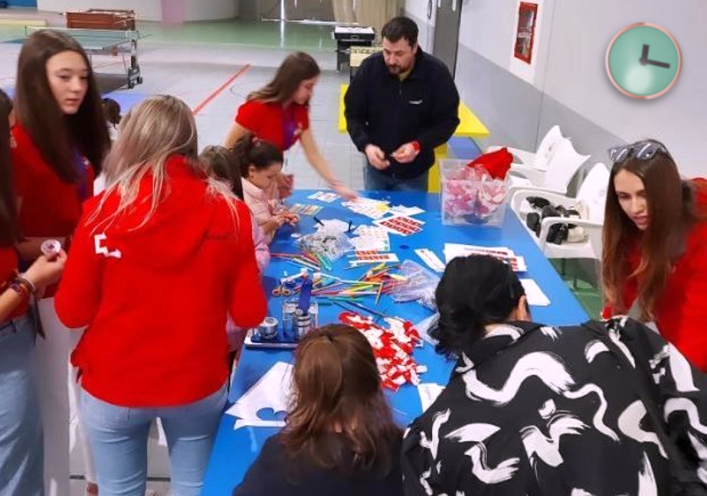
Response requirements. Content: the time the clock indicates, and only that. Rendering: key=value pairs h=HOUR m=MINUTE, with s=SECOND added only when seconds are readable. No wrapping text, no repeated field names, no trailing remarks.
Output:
h=12 m=17
